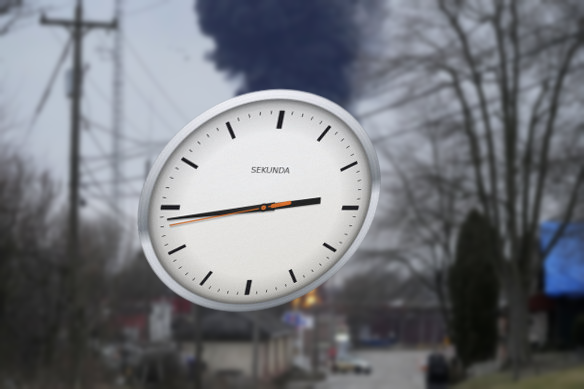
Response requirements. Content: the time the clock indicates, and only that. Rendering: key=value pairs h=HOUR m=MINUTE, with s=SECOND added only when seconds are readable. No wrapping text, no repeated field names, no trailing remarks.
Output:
h=2 m=43 s=43
